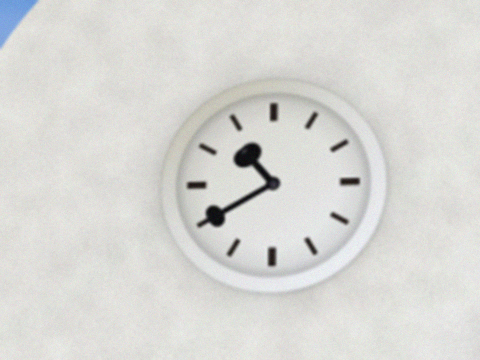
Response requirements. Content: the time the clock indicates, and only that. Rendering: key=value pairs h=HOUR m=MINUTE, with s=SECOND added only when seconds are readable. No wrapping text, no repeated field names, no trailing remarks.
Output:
h=10 m=40
